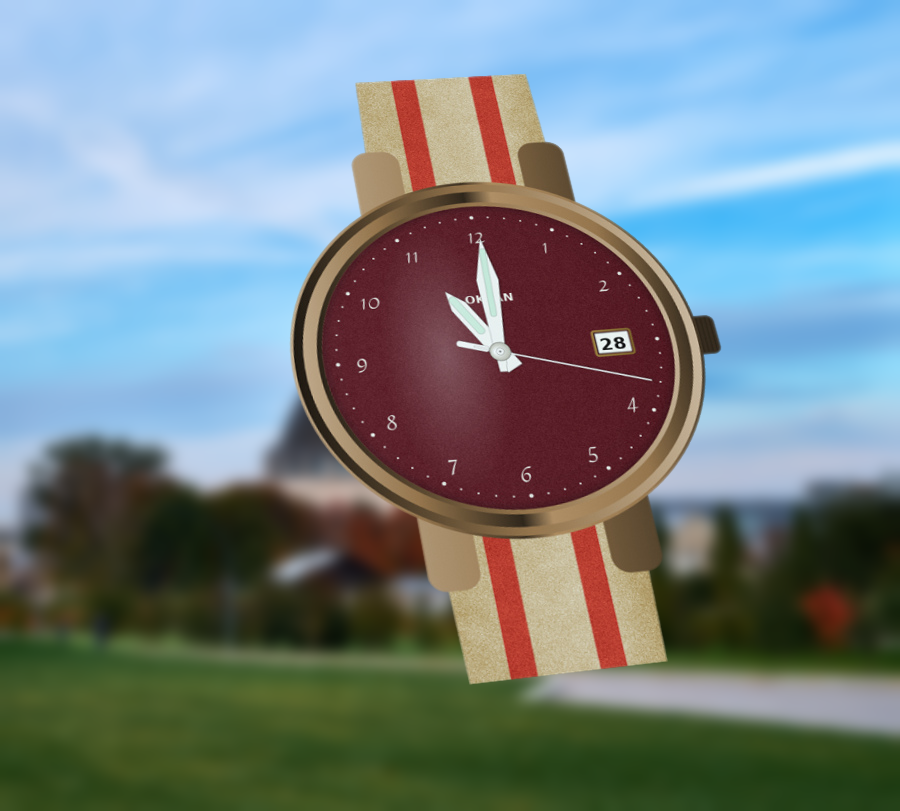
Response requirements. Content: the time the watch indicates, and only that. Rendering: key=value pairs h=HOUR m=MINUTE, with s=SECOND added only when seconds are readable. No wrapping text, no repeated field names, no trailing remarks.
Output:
h=11 m=0 s=18
